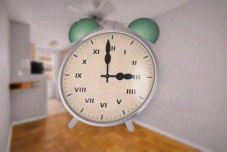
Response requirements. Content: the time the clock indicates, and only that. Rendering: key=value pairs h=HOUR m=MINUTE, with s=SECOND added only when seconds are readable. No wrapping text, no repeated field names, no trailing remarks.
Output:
h=2 m=59
